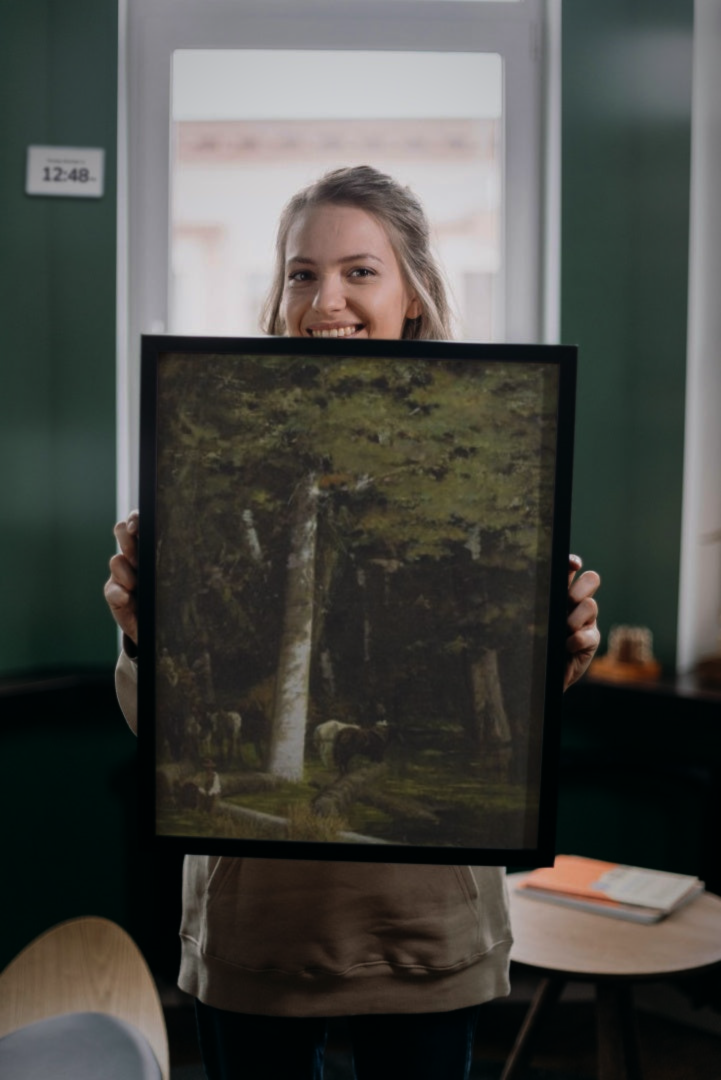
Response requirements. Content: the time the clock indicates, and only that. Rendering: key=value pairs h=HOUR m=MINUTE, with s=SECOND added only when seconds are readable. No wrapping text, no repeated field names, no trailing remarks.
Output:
h=12 m=48
